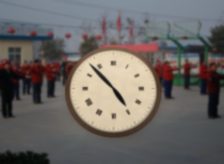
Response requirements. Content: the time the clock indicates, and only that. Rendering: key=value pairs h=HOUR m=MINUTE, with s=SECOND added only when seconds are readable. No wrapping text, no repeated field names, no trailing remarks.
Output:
h=4 m=53
